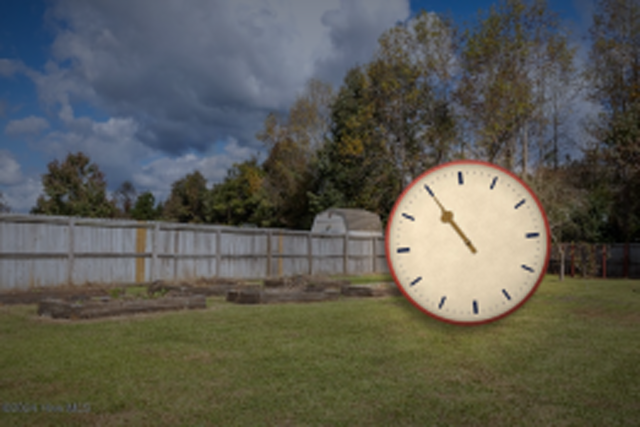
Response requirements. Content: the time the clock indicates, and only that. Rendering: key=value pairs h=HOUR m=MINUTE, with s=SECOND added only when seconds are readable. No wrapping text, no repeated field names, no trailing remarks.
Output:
h=10 m=55
